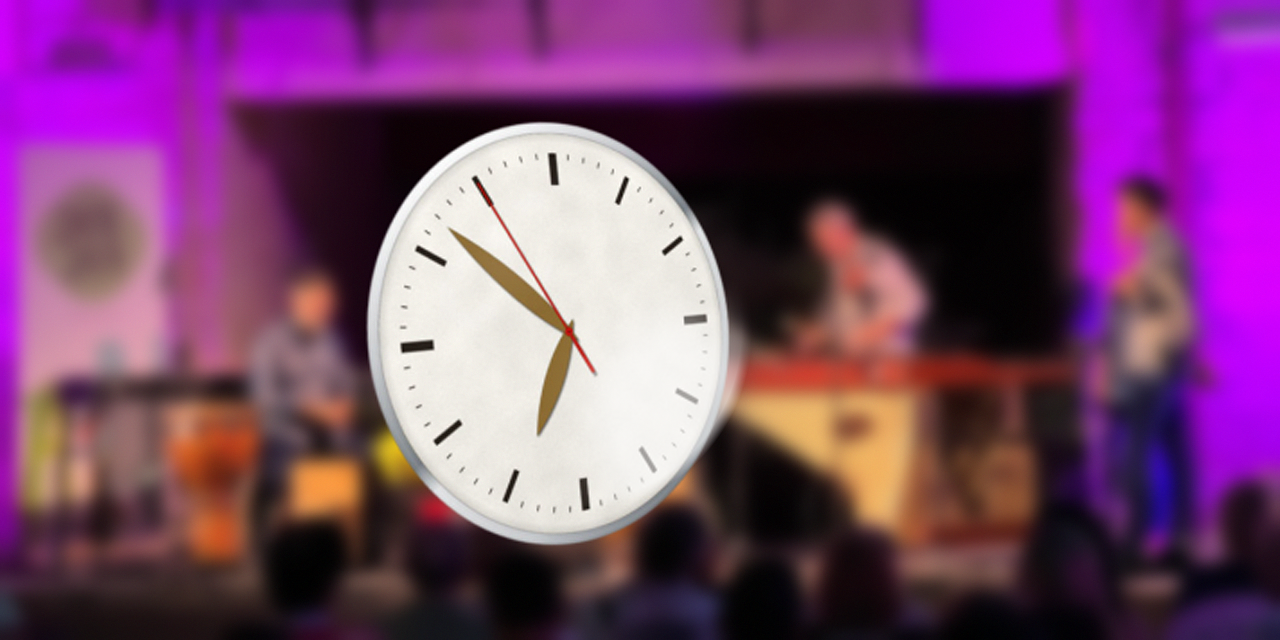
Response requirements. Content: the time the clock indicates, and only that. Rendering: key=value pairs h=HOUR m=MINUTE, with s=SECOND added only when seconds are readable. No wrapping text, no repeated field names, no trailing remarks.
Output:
h=6 m=51 s=55
